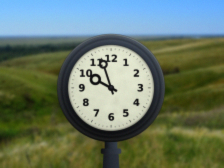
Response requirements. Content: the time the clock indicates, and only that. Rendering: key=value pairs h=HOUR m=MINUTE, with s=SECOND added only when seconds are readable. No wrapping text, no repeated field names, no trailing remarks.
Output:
h=9 m=57
